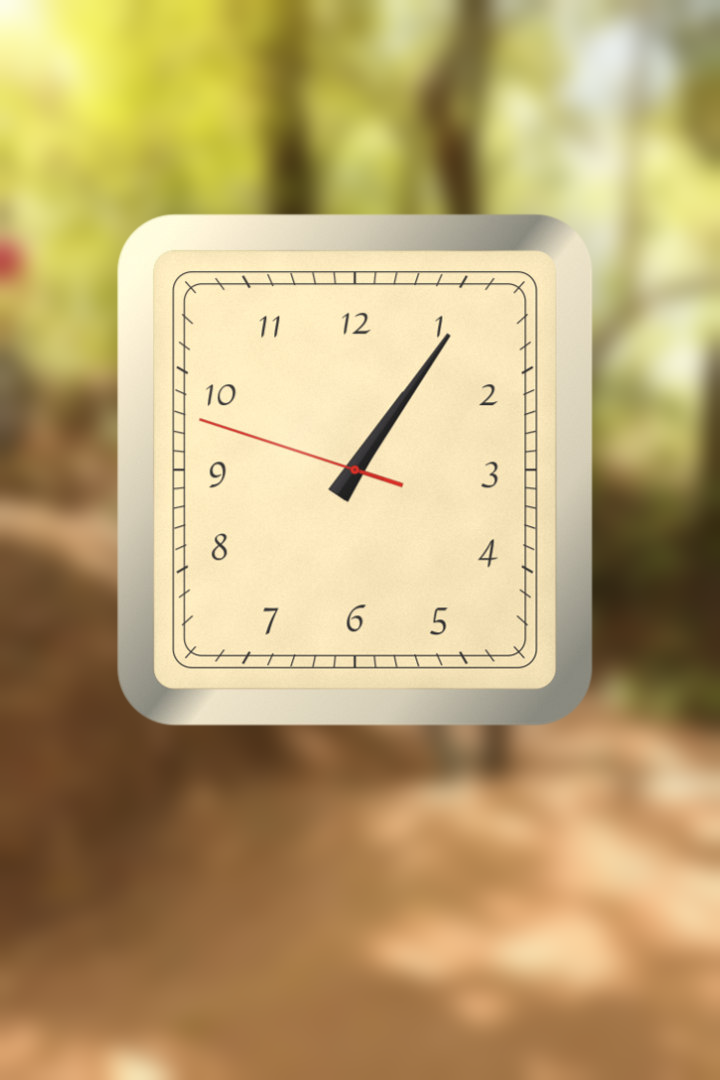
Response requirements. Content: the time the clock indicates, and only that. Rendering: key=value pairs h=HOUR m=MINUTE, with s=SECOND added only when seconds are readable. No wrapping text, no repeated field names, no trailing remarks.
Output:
h=1 m=5 s=48
